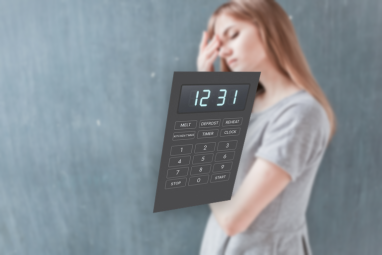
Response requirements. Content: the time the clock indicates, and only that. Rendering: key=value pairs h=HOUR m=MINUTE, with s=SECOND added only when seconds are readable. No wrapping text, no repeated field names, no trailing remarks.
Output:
h=12 m=31
